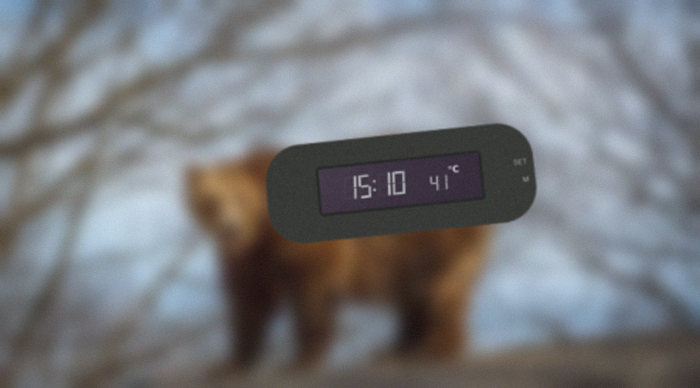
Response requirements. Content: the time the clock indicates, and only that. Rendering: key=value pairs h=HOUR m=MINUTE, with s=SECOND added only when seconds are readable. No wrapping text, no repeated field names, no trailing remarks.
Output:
h=15 m=10
